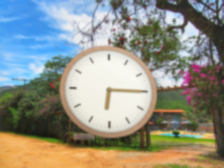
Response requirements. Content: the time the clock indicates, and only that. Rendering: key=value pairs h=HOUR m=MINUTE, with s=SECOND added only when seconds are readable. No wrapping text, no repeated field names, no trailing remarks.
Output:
h=6 m=15
